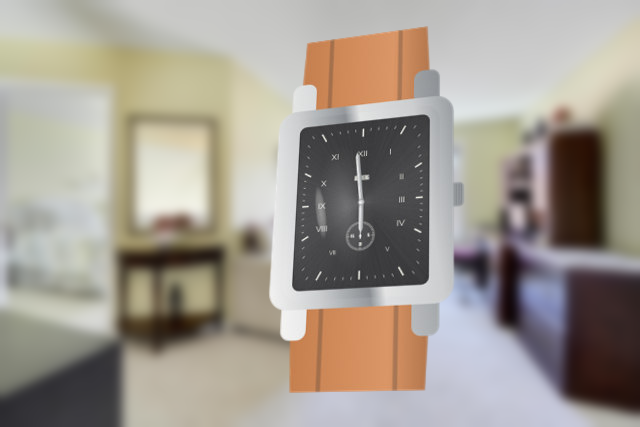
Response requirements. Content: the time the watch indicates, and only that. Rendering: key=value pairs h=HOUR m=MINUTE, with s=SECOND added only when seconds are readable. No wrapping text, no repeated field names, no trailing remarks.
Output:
h=5 m=59
